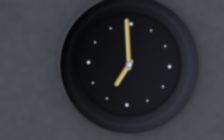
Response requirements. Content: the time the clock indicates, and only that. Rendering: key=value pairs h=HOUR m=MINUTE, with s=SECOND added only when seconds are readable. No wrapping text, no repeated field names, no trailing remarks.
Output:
h=6 m=59
